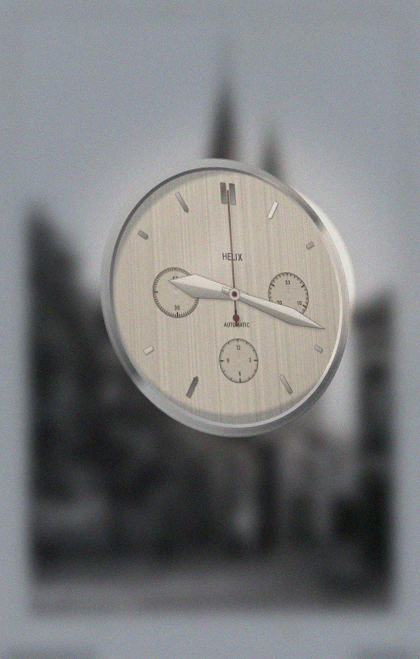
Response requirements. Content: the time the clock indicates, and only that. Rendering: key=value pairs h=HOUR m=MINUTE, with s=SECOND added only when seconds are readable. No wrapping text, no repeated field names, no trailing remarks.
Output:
h=9 m=18
